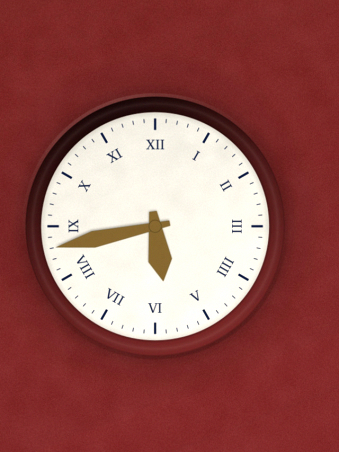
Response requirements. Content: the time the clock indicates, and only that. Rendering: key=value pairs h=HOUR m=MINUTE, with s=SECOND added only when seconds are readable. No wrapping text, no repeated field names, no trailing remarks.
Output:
h=5 m=43
